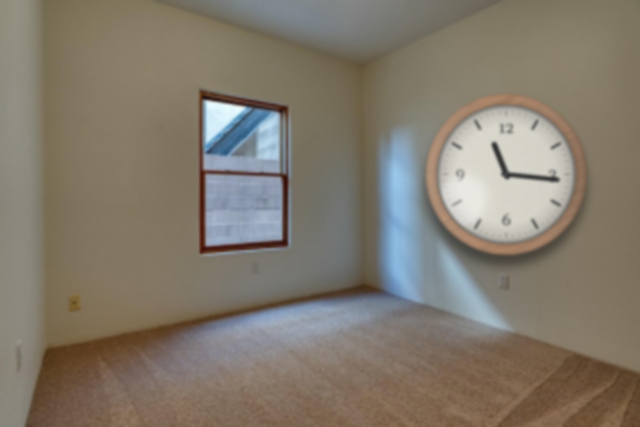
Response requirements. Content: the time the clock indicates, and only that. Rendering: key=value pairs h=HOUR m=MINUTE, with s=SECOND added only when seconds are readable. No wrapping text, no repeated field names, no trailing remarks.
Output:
h=11 m=16
